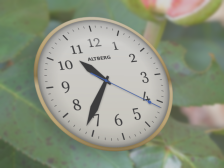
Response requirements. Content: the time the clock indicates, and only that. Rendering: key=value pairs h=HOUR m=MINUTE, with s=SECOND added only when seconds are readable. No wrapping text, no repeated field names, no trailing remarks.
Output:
h=10 m=36 s=21
